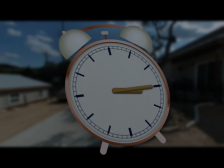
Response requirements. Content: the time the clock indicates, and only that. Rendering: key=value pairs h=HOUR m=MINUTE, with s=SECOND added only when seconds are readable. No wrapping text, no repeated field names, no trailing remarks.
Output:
h=3 m=15
